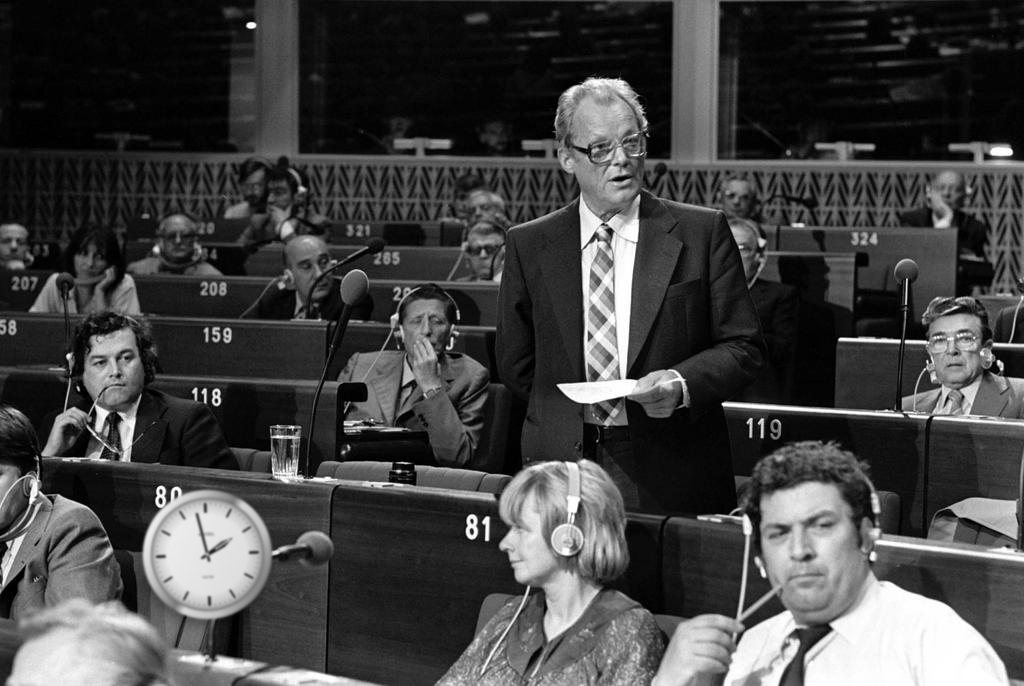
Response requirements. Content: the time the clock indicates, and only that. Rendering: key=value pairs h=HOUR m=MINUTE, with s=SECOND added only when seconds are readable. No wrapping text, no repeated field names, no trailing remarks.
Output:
h=1 m=58
